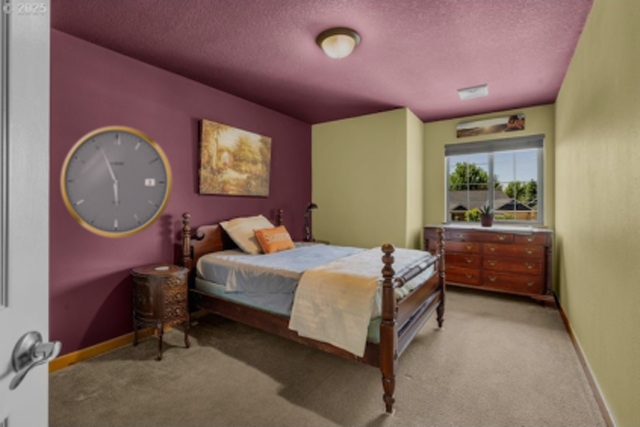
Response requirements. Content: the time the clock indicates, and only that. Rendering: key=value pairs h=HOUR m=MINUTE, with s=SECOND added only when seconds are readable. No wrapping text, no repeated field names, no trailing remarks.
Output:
h=5 m=56
